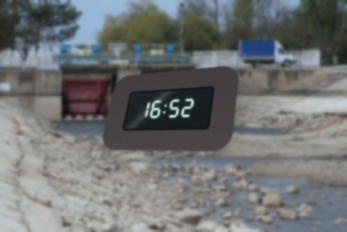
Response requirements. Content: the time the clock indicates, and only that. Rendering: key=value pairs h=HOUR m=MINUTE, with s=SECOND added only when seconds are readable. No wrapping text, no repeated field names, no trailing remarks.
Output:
h=16 m=52
